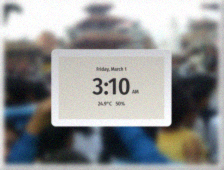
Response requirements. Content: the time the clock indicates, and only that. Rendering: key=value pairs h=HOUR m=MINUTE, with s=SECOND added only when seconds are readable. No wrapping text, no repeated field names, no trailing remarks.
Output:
h=3 m=10
